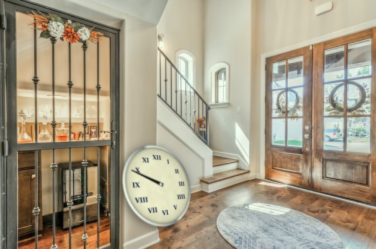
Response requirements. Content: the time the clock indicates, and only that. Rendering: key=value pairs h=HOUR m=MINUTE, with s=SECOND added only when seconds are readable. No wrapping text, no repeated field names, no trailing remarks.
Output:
h=9 m=49
